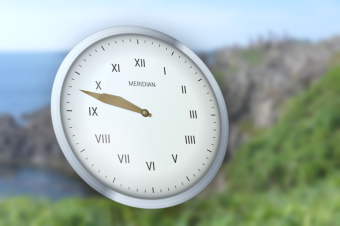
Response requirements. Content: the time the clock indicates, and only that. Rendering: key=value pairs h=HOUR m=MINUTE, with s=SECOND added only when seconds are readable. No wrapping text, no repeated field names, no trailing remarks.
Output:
h=9 m=48
